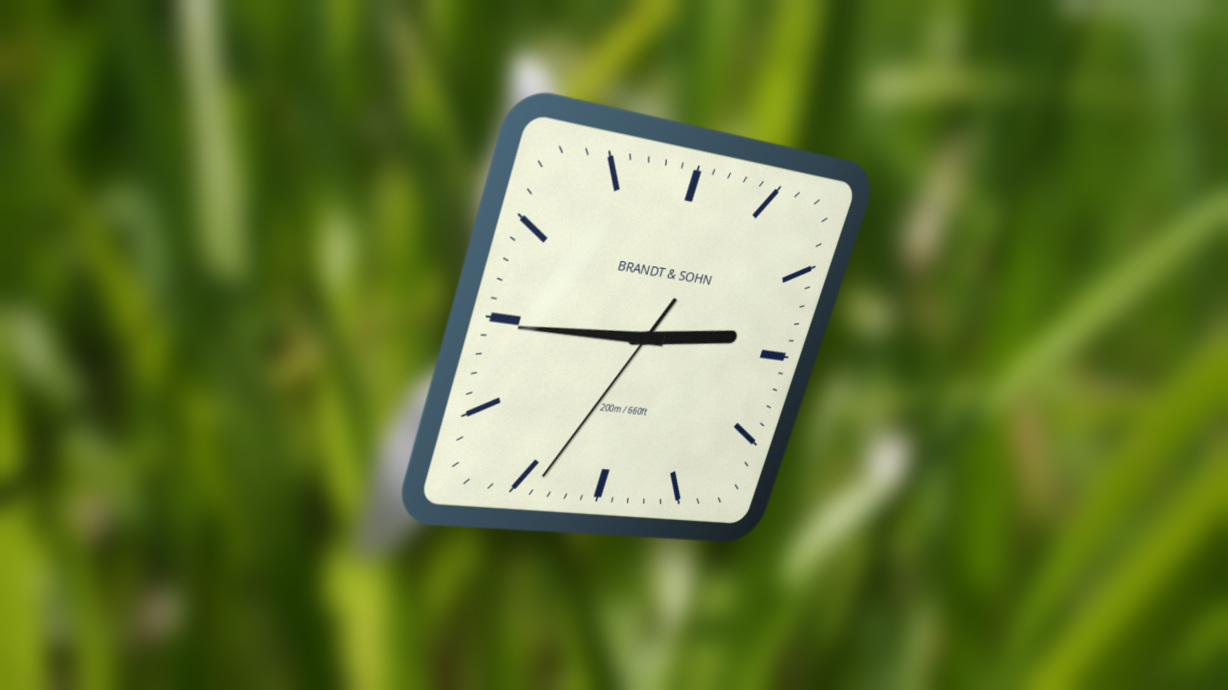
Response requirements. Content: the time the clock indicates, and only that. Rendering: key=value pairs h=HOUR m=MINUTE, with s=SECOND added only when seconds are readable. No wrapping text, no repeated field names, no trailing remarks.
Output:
h=2 m=44 s=34
